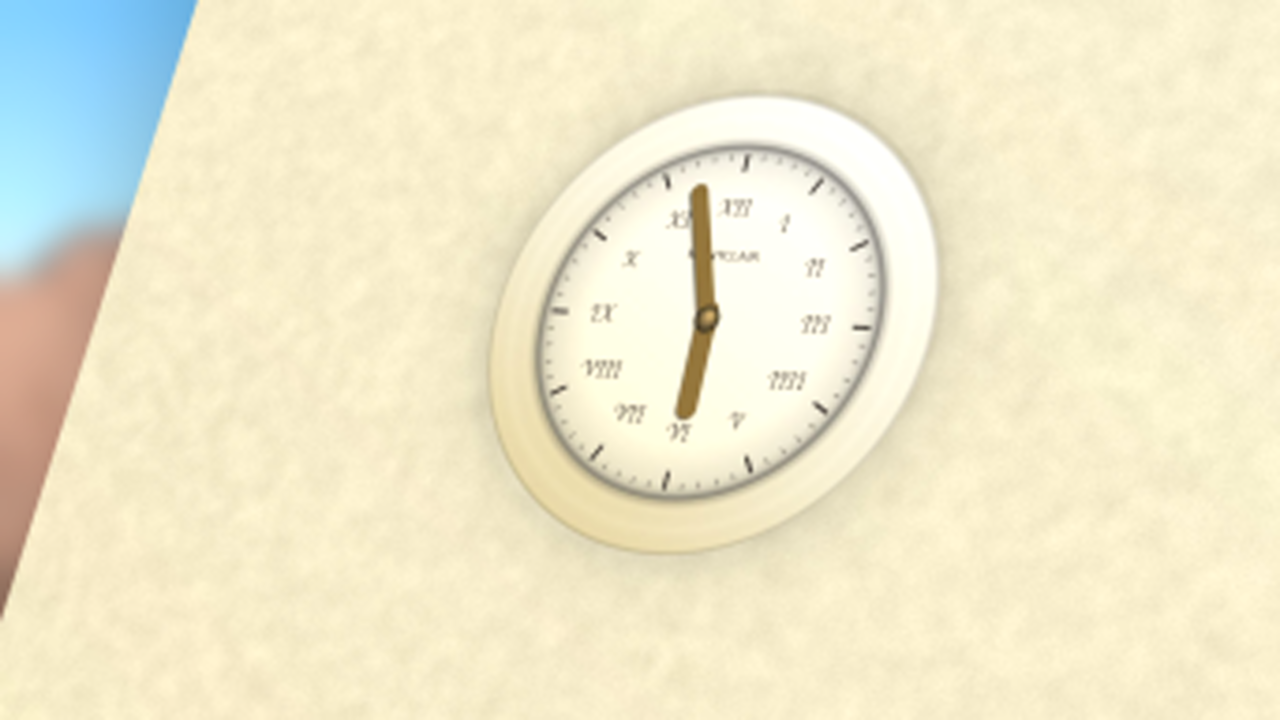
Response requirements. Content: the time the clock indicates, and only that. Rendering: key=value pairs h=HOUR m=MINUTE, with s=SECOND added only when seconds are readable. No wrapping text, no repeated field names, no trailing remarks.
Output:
h=5 m=57
